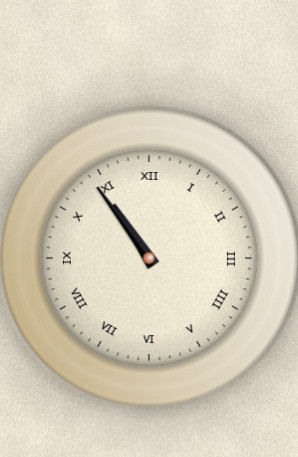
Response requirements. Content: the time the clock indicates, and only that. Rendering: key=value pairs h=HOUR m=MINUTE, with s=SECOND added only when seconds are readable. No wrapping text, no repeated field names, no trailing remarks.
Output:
h=10 m=54
